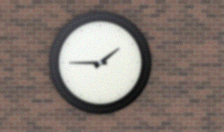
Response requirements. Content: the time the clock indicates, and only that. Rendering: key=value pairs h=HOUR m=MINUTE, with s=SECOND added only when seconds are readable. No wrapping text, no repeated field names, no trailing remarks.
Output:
h=1 m=45
